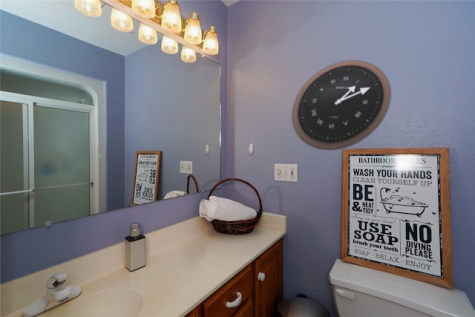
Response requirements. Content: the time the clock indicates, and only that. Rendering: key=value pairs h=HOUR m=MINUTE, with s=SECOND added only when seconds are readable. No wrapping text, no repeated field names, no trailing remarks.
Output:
h=1 m=10
